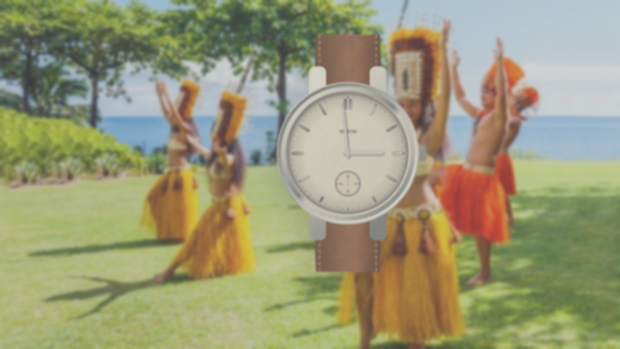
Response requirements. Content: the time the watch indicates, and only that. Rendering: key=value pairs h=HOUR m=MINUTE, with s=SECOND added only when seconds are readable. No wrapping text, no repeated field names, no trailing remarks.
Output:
h=2 m=59
